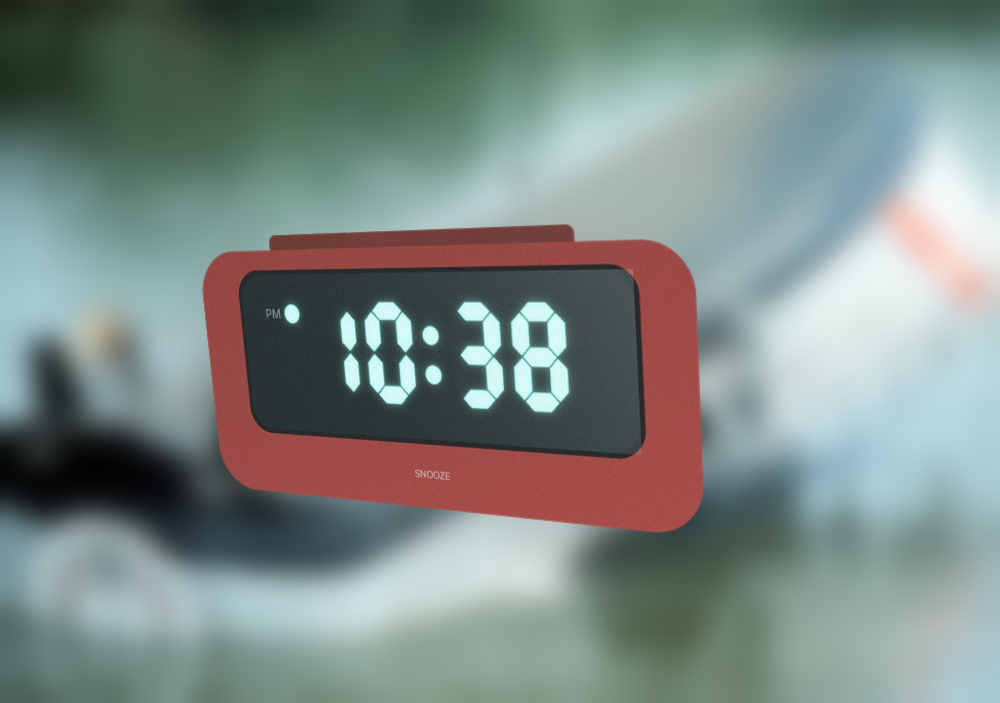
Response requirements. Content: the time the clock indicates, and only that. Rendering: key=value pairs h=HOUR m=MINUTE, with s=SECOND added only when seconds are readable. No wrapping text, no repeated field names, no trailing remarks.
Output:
h=10 m=38
